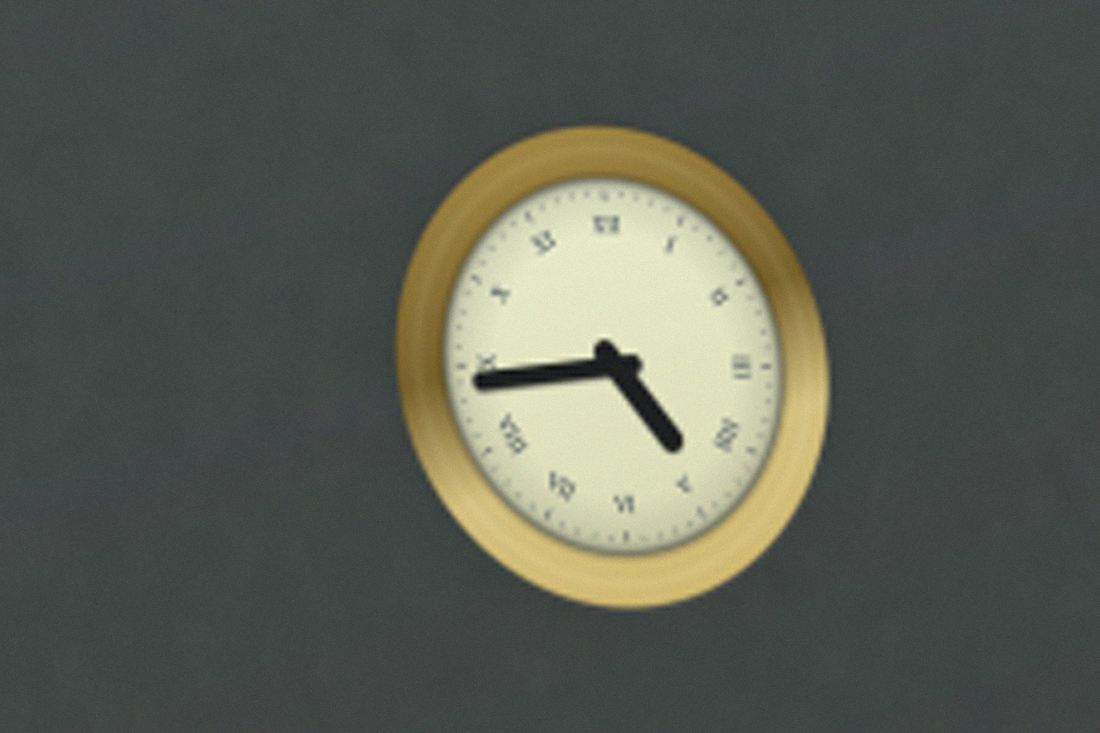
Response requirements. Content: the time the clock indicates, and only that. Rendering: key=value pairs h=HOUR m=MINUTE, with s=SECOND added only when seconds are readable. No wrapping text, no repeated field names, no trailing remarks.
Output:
h=4 m=44
